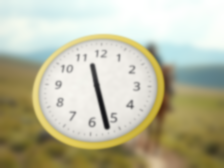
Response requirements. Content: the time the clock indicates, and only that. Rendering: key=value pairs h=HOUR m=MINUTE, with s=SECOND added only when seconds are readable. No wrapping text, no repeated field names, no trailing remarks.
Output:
h=11 m=27
